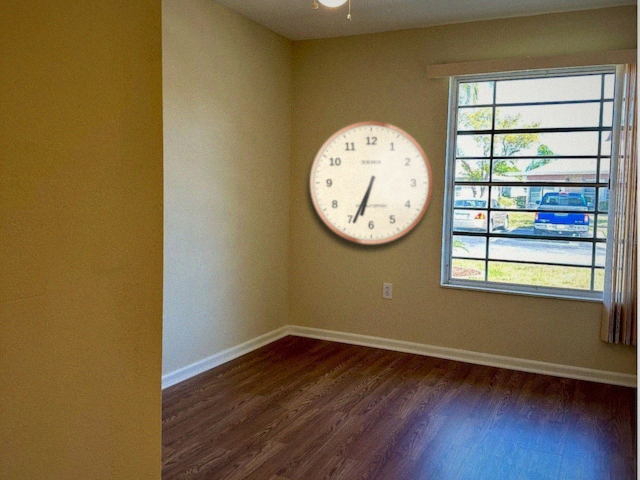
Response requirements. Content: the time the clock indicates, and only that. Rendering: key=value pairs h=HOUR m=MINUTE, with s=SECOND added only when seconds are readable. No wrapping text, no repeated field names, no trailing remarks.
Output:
h=6 m=34
